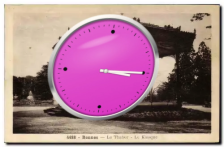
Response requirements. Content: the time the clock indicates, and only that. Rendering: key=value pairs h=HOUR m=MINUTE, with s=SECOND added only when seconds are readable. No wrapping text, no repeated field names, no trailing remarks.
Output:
h=3 m=15
